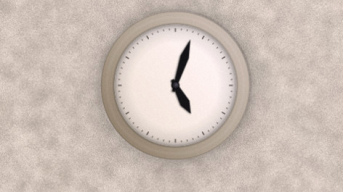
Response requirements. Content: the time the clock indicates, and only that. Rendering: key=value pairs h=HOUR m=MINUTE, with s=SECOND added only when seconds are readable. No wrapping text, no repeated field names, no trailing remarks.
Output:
h=5 m=3
